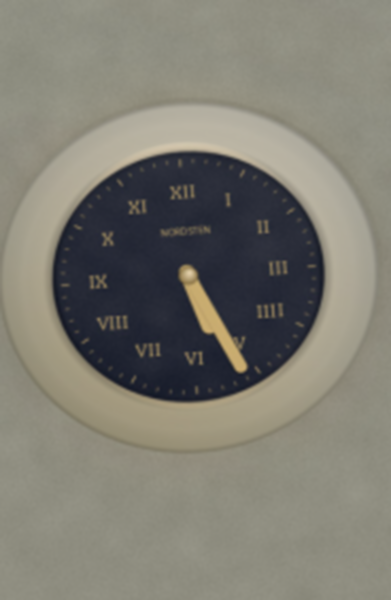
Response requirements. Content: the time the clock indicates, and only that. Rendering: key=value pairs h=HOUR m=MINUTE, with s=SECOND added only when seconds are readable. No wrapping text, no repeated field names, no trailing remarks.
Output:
h=5 m=26
